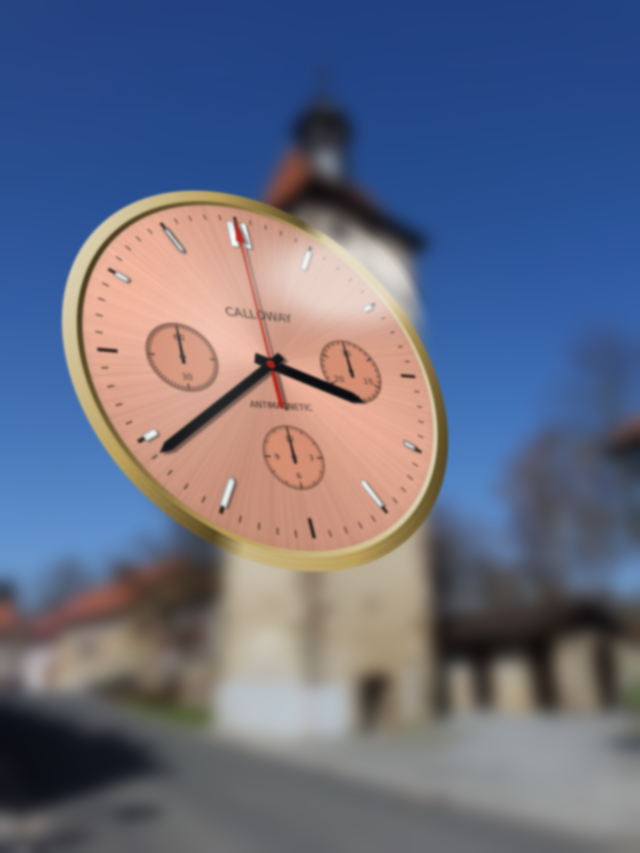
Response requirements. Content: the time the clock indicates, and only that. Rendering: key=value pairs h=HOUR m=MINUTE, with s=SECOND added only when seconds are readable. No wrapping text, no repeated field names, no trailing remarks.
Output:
h=3 m=39
